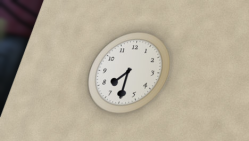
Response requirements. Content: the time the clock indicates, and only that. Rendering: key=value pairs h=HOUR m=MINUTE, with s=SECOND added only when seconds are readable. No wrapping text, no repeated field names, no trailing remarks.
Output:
h=7 m=30
